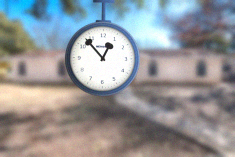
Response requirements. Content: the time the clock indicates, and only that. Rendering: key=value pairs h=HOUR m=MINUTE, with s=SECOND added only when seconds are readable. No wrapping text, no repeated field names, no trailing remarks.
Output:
h=12 m=53
